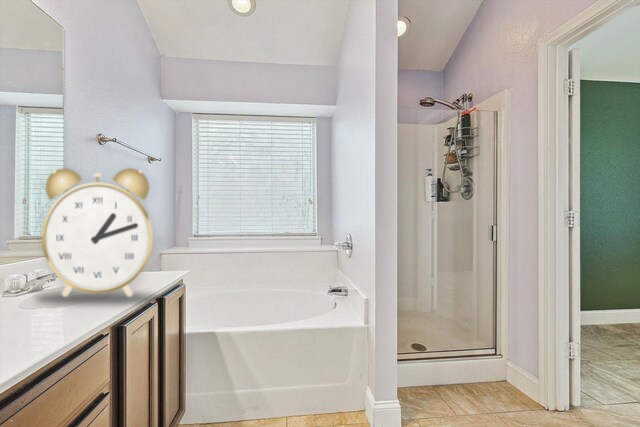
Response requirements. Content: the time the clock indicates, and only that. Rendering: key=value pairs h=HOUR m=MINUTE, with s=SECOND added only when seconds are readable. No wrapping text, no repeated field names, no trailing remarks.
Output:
h=1 m=12
